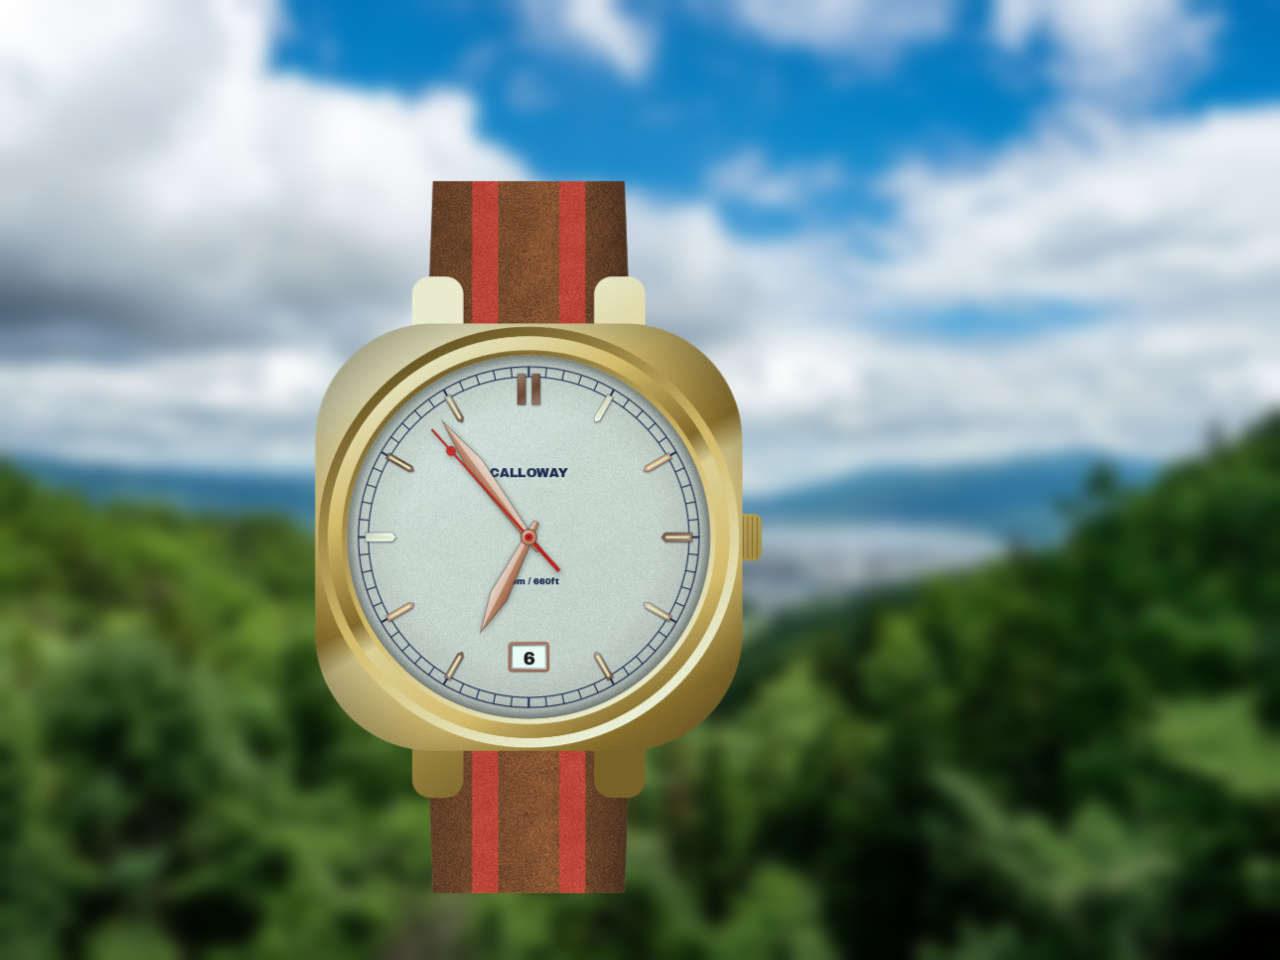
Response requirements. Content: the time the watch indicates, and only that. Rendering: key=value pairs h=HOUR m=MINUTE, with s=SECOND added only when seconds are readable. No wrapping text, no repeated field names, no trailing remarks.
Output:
h=6 m=53 s=53
